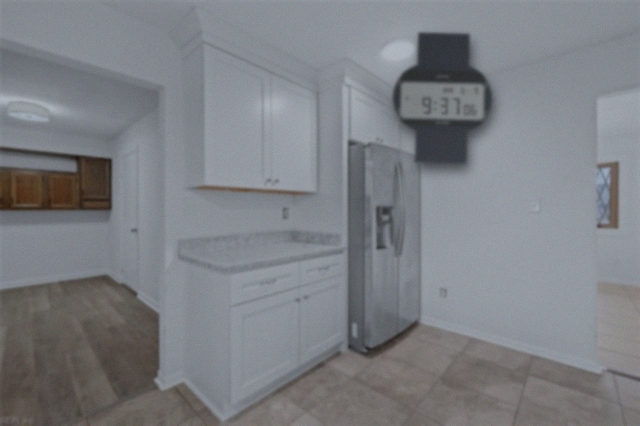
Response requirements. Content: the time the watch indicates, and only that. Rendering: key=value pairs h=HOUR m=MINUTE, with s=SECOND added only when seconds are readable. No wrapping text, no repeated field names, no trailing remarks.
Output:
h=9 m=37
